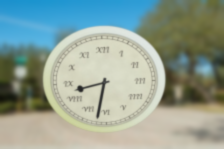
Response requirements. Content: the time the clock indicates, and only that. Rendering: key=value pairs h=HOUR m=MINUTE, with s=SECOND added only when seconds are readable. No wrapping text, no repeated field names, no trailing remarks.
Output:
h=8 m=32
